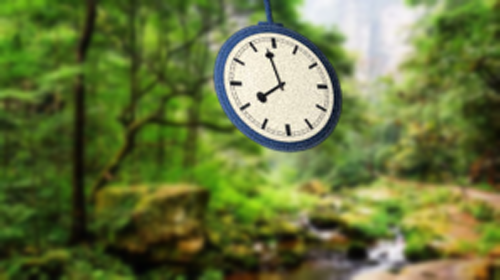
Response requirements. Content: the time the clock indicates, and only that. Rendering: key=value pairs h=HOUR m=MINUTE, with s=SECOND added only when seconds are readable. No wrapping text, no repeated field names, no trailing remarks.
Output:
h=7 m=58
